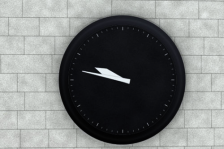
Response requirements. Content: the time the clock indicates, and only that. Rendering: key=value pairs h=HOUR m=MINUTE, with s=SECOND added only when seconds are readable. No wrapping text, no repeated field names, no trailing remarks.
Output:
h=9 m=47
